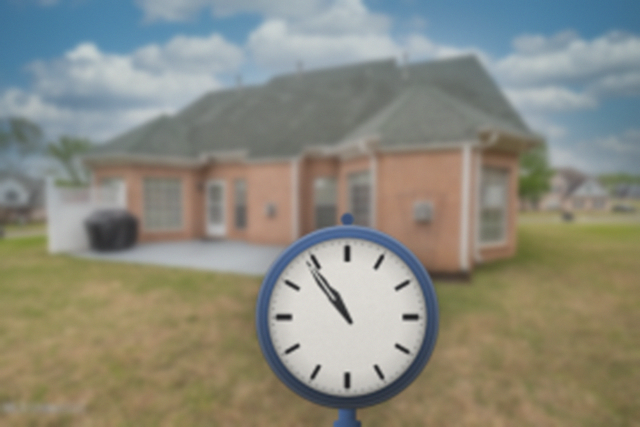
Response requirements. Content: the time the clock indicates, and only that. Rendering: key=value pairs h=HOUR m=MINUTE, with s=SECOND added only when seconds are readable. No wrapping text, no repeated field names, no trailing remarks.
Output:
h=10 m=54
